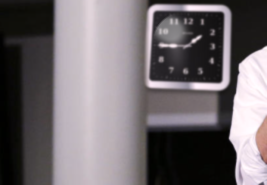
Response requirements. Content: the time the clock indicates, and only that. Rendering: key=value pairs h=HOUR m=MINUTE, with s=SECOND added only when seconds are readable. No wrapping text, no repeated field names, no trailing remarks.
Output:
h=1 m=45
